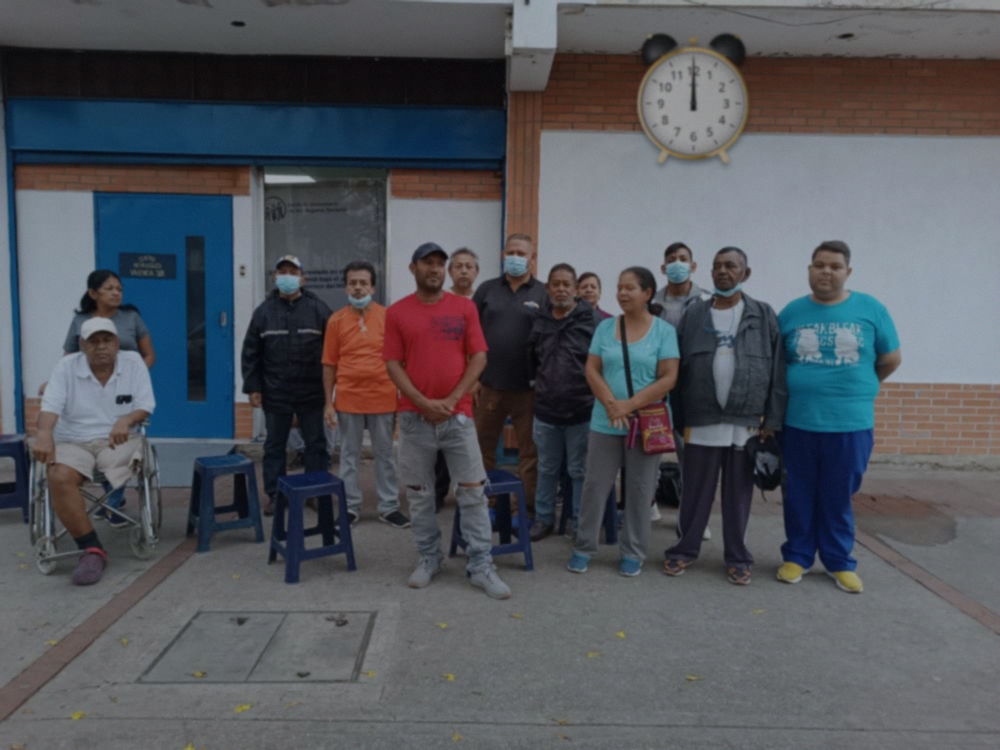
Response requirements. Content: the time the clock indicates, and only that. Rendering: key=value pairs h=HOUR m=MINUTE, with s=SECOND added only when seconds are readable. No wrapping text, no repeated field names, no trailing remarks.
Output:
h=12 m=0
